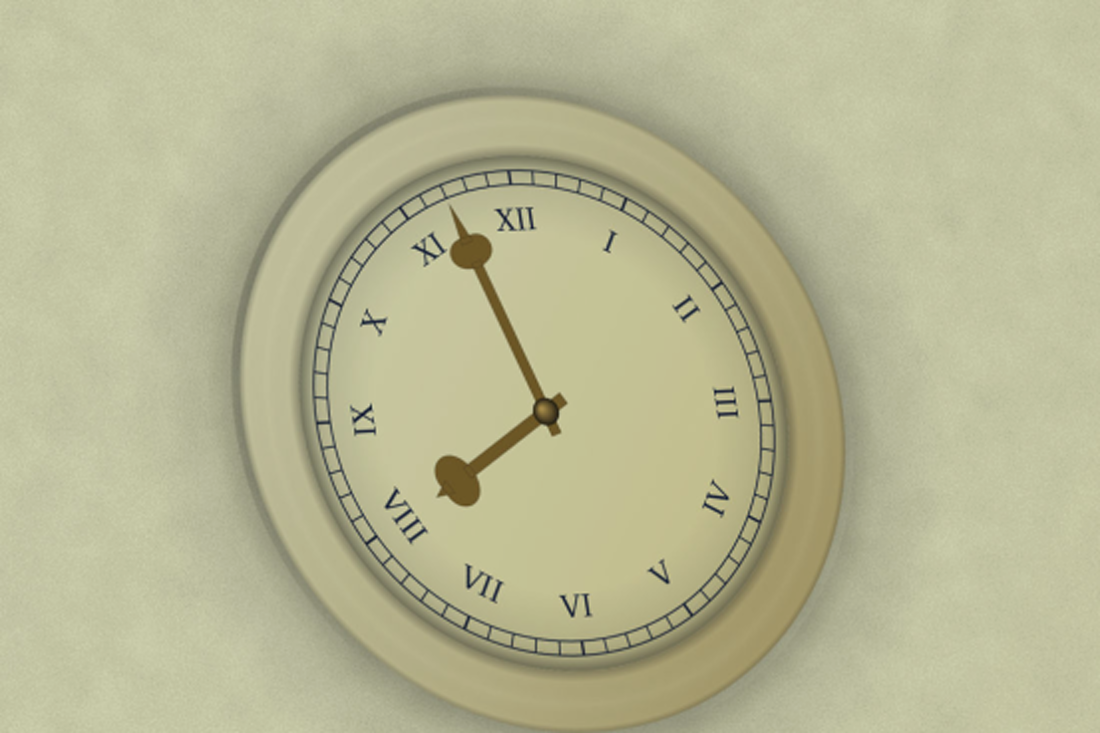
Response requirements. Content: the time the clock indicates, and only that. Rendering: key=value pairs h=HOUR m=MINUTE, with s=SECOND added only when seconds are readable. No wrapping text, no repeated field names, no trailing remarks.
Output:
h=7 m=57
